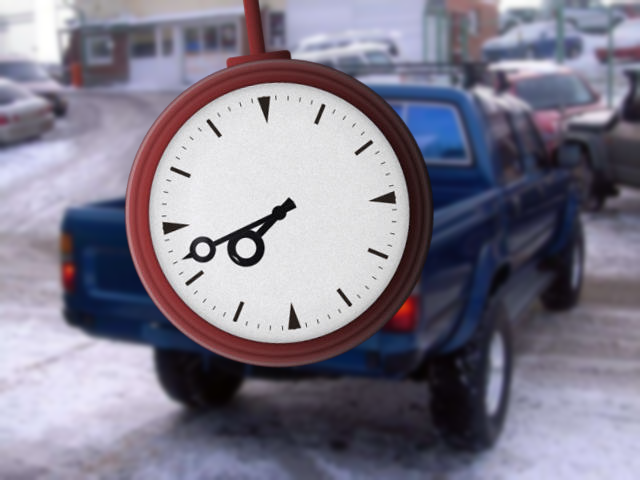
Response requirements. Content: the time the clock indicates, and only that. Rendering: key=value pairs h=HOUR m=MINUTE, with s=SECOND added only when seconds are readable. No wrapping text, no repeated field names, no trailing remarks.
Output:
h=7 m=42
